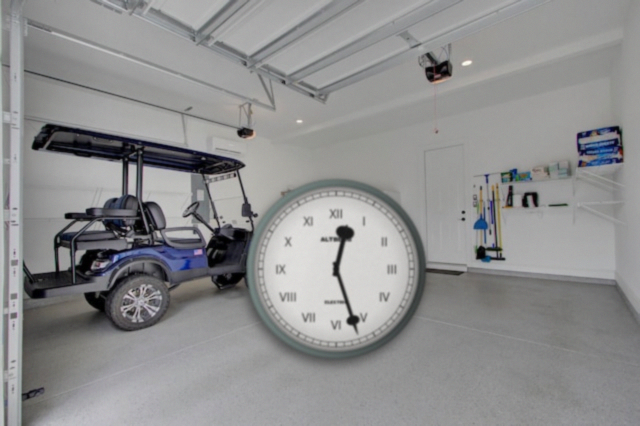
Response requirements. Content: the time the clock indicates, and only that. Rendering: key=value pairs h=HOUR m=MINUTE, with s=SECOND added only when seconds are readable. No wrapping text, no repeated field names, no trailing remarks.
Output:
h=12 m=27
